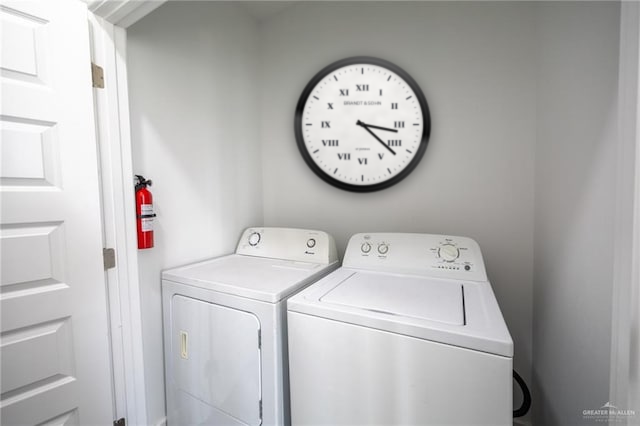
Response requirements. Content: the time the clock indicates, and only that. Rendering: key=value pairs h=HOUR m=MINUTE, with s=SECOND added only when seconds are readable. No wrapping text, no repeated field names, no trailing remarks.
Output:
h=3 m=22
